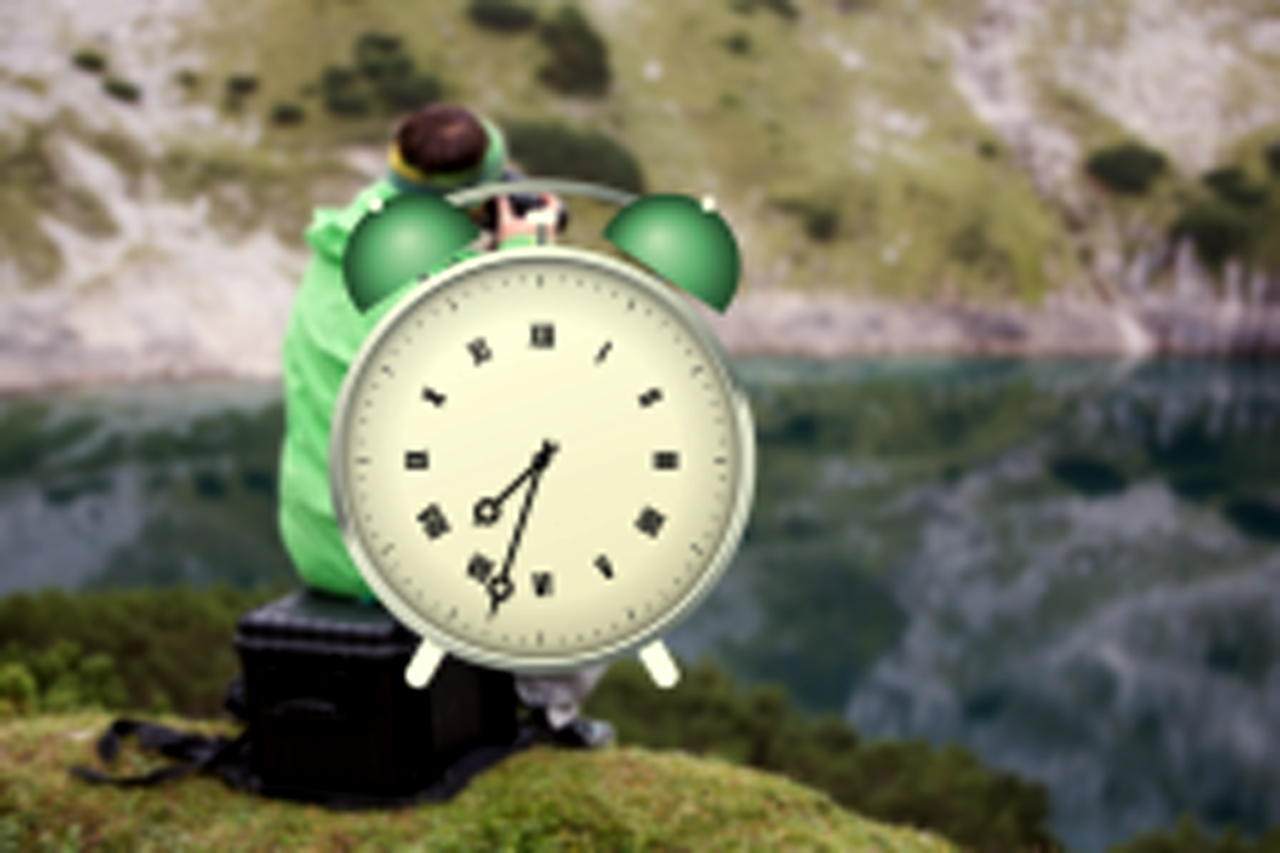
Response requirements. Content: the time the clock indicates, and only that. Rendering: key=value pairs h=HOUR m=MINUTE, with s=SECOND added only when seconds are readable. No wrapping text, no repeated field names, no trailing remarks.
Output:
h=7 m=33
